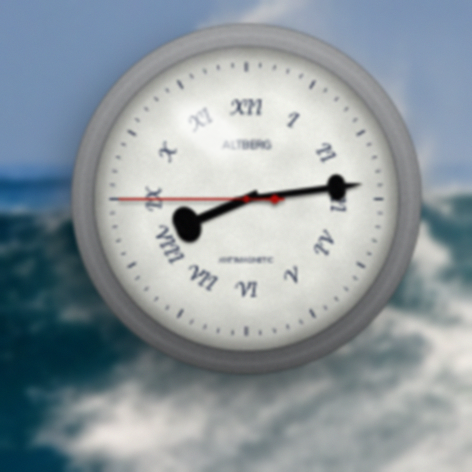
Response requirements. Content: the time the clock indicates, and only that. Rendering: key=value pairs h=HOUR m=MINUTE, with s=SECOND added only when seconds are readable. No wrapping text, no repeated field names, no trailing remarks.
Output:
h=8 m=13 s=45
